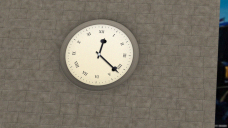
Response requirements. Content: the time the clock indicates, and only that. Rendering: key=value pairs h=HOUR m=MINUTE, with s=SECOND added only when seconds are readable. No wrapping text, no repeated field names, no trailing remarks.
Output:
h=12 m=22
